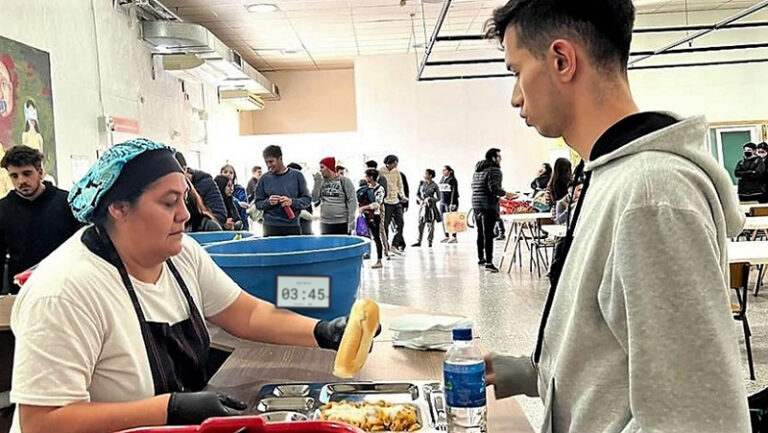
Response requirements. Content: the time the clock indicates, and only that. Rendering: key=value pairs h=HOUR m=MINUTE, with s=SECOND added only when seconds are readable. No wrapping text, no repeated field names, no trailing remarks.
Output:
h=3 m=45
